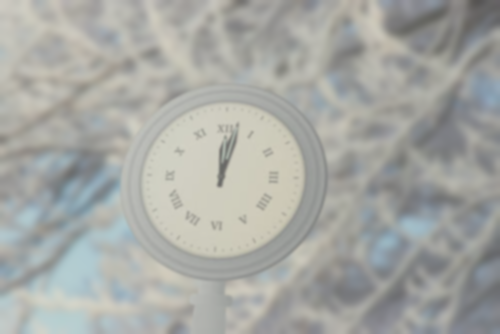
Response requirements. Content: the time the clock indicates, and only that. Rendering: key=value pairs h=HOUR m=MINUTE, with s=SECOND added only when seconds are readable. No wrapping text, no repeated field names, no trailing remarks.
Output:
h=12 m=2
